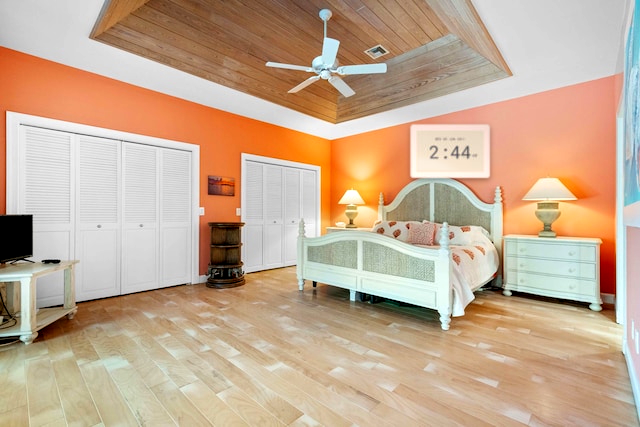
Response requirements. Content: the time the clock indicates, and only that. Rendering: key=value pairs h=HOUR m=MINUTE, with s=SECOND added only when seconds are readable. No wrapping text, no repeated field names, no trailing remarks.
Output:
h=2 m=44
